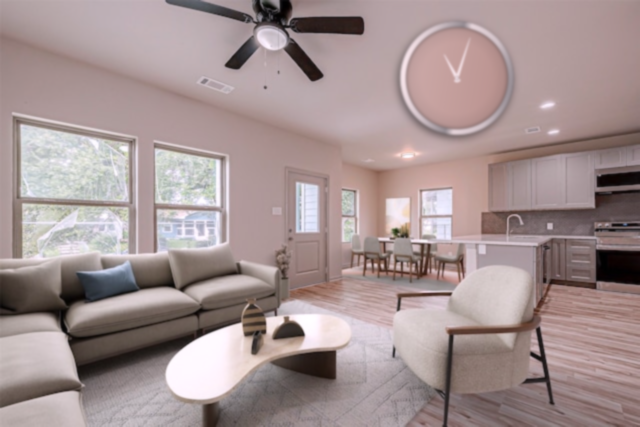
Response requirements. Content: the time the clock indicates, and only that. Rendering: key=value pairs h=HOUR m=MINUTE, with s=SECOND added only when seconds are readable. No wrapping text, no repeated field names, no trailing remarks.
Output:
h=11 m=3
